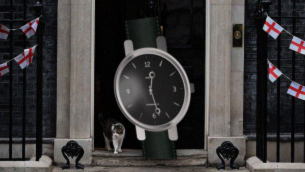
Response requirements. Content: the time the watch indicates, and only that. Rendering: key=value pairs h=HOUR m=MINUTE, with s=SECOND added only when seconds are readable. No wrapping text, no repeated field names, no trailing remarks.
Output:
h=12 m=28
